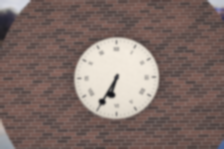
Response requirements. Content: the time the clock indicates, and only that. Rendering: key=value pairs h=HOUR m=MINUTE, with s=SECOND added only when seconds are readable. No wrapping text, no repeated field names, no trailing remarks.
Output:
h=6 m=35
